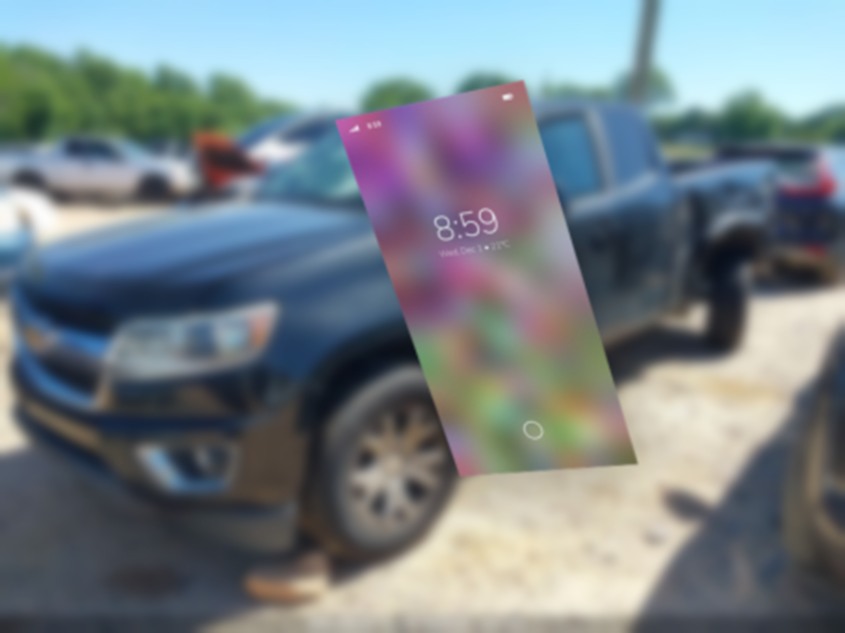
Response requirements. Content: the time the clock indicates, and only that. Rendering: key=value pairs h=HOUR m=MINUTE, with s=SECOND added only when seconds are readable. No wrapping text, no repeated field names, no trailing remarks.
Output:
h=8 m=59
